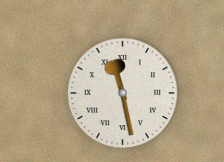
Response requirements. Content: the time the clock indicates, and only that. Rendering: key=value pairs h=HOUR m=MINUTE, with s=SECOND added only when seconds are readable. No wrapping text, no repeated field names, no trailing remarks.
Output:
h=11 m=28
